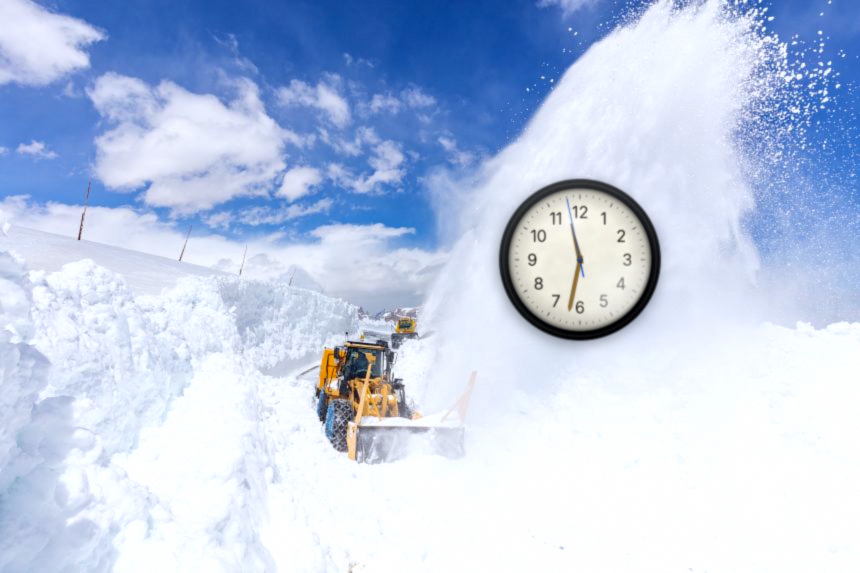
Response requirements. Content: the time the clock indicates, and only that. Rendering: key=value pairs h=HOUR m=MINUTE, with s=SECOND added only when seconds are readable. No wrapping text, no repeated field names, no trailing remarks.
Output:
h=11 m=31 s=58
